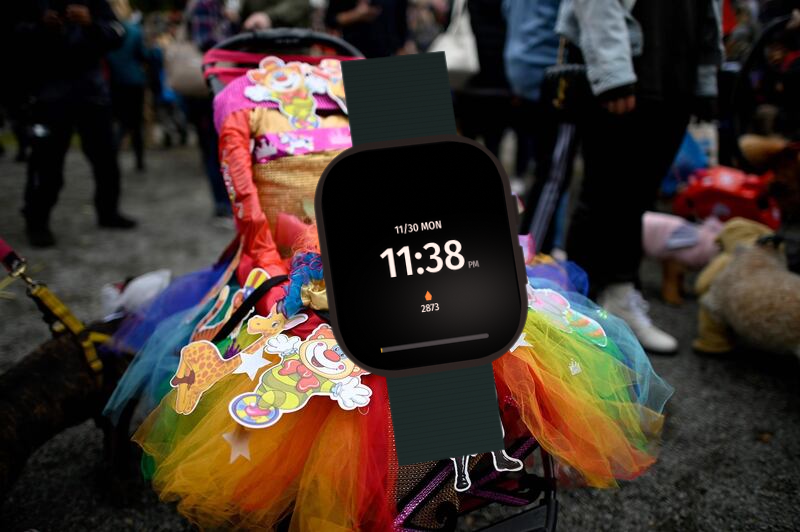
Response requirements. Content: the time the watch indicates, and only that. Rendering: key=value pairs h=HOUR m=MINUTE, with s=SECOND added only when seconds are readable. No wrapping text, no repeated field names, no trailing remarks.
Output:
h=11 m=38
